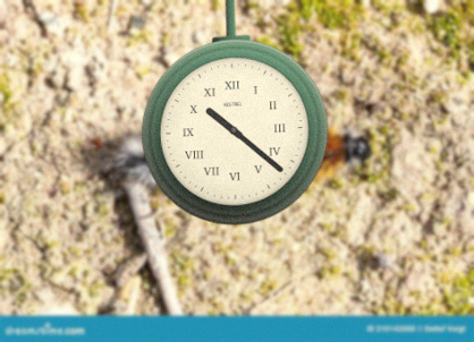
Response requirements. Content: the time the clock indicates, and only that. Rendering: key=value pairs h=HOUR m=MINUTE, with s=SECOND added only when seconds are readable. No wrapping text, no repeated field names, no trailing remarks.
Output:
h=10 m=22
